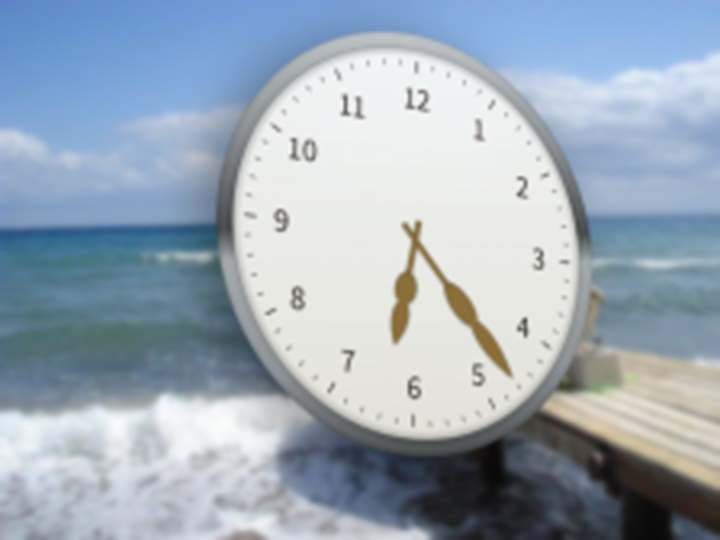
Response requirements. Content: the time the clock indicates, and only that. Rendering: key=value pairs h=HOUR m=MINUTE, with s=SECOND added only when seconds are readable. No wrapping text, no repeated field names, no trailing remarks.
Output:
h=6 m=23
